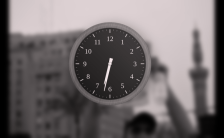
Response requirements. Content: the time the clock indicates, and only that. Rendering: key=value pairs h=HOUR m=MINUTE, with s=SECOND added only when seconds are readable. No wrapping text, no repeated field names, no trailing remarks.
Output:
h=6 m=32
